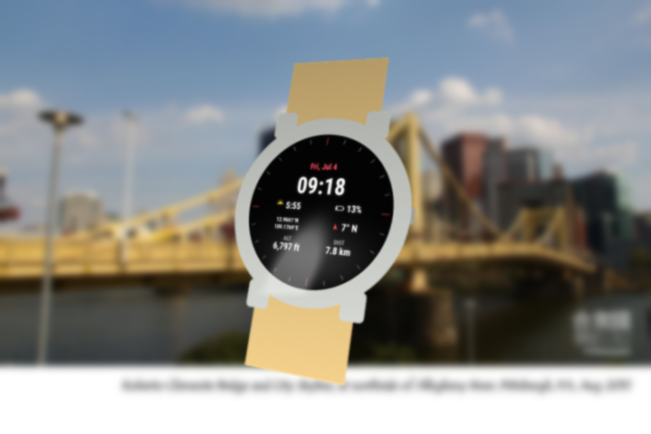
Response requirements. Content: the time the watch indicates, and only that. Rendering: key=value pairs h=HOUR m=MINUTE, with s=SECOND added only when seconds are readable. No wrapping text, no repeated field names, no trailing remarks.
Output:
h=9 m=18
